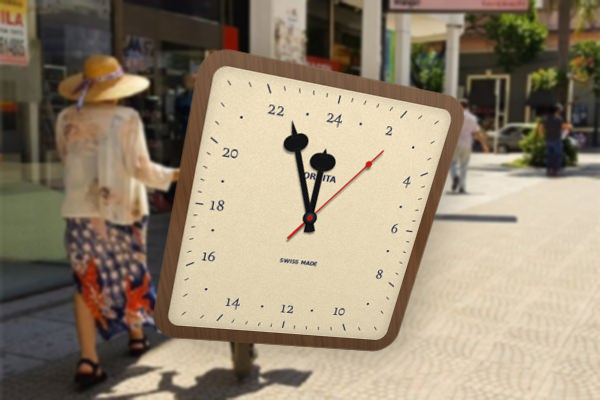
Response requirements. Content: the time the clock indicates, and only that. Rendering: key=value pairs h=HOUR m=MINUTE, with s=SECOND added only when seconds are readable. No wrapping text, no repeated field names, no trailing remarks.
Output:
h=23 m=56 s=6
